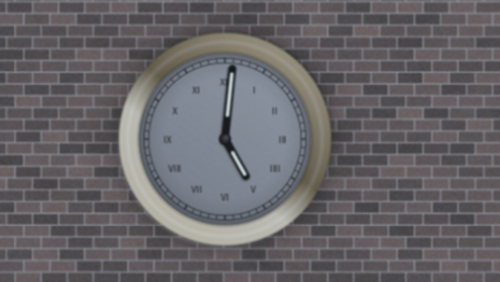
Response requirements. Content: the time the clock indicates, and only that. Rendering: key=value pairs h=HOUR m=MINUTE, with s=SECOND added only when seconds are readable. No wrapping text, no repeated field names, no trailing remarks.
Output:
h=5 m=1
